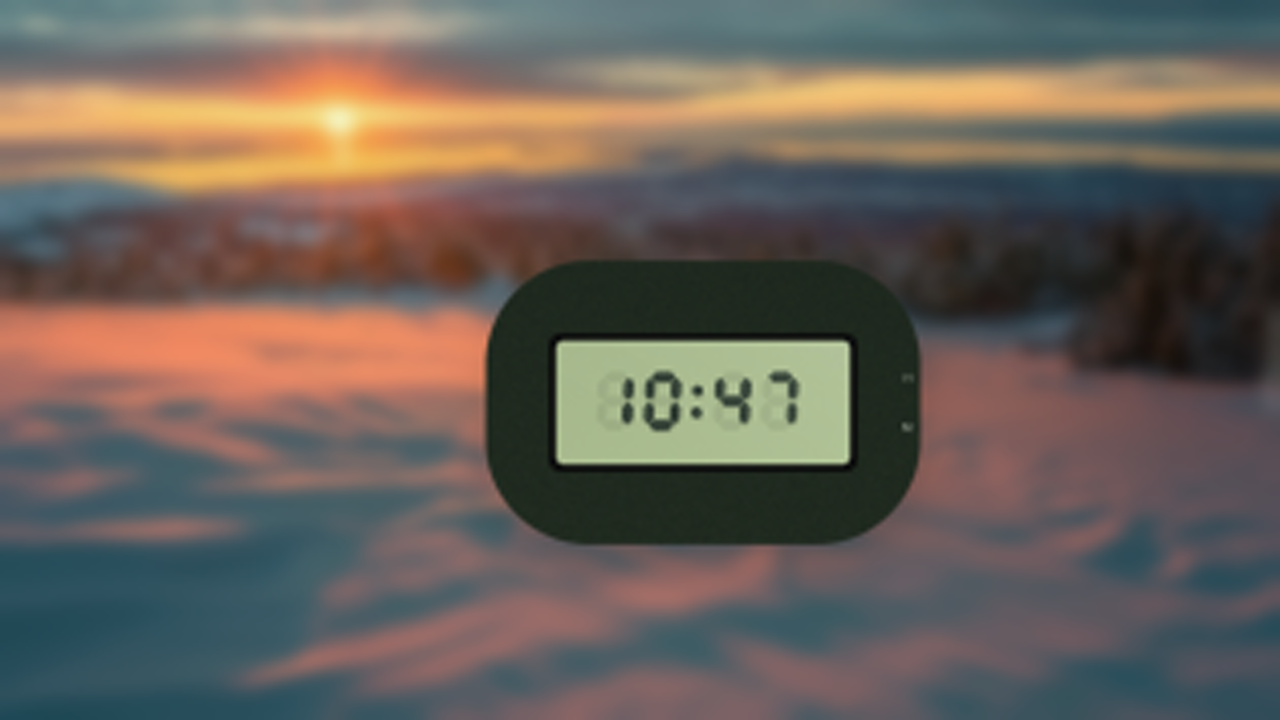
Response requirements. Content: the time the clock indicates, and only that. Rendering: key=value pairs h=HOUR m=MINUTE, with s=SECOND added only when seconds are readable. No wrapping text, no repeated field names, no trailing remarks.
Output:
h=10 m=47
